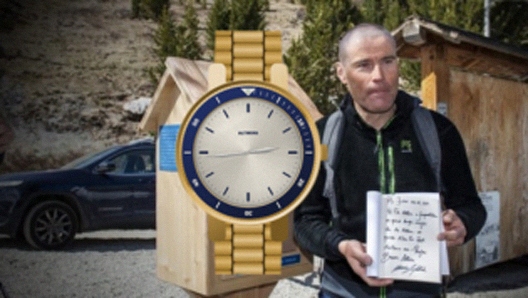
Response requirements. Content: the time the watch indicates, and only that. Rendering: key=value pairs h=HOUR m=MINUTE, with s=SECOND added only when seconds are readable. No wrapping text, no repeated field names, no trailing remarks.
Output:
h=2 m=44
